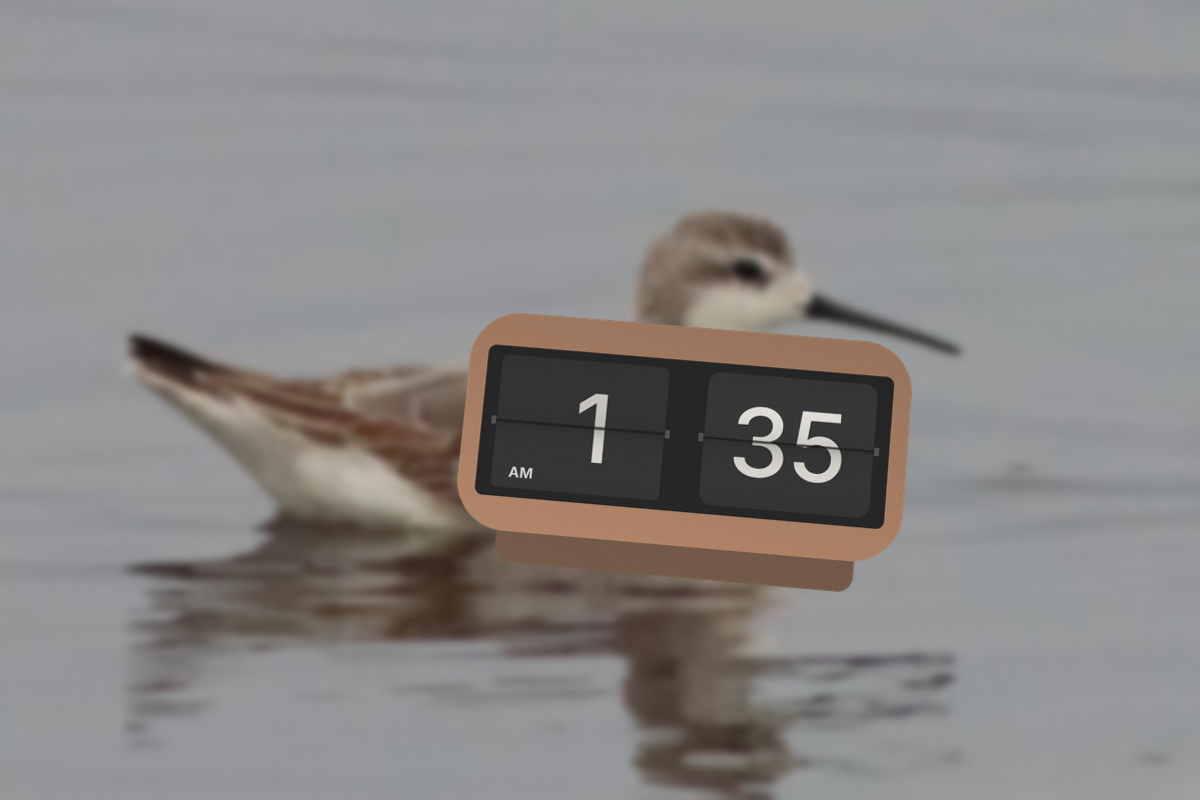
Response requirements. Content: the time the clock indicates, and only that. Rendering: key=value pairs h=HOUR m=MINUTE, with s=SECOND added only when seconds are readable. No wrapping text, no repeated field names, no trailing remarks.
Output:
h=1 m=35
